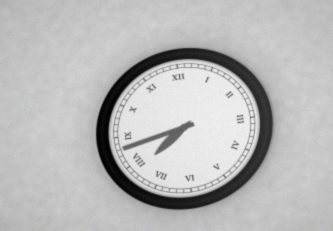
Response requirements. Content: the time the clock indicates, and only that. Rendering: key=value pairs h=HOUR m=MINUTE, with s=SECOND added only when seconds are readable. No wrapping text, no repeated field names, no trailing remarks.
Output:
h=7 m=43
